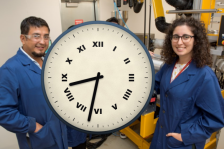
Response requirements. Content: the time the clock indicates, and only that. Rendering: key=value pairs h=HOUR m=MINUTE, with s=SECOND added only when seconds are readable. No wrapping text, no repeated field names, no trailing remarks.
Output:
h=8 m=32
